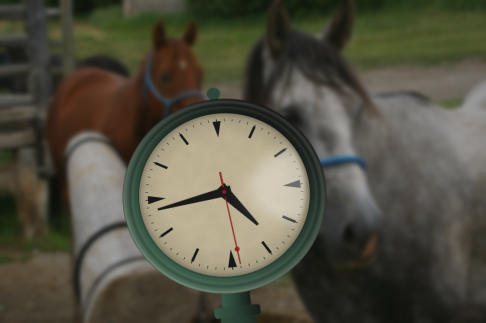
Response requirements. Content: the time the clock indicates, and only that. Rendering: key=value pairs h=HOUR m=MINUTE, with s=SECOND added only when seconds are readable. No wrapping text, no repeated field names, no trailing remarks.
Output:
h=4 m=43 s=29
